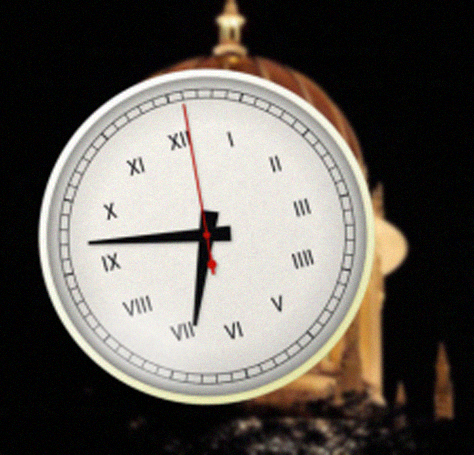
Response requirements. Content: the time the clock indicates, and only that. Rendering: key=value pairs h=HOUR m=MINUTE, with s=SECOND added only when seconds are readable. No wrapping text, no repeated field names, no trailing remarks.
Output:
h=6 m=47 s=1
